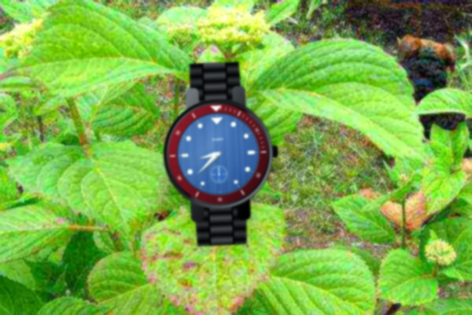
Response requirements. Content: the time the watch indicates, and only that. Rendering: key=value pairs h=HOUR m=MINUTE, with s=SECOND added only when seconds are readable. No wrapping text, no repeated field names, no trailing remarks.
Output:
h=8 m=38
